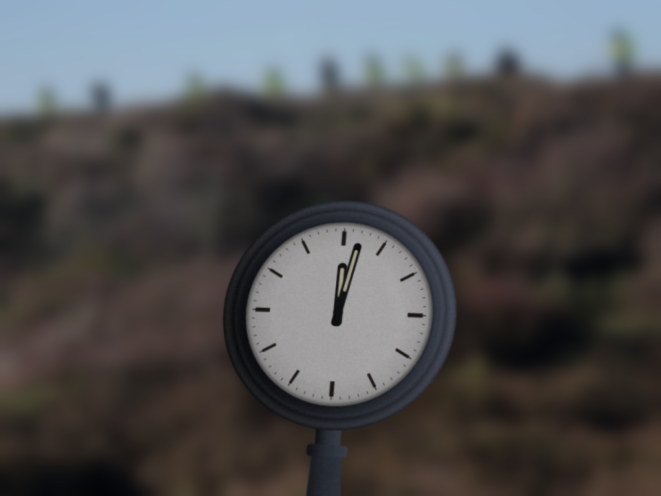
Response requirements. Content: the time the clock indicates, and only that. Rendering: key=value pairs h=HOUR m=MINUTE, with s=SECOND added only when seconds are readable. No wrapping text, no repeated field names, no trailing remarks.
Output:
h=12 m=2
